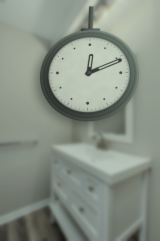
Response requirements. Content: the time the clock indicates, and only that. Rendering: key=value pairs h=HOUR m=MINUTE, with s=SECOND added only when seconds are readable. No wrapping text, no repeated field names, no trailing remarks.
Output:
h=12 m=11
